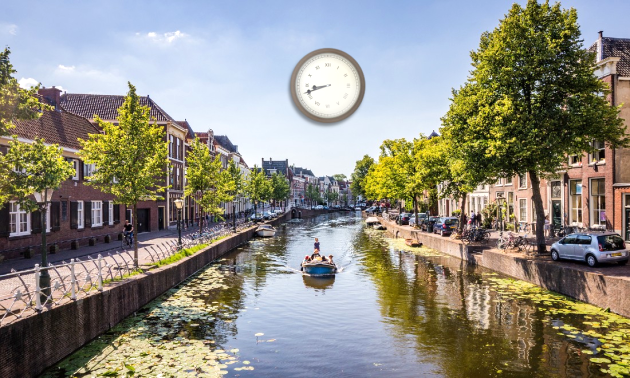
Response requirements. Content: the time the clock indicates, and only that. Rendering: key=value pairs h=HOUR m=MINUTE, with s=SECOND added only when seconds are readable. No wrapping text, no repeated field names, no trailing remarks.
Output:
h=8 m=42
